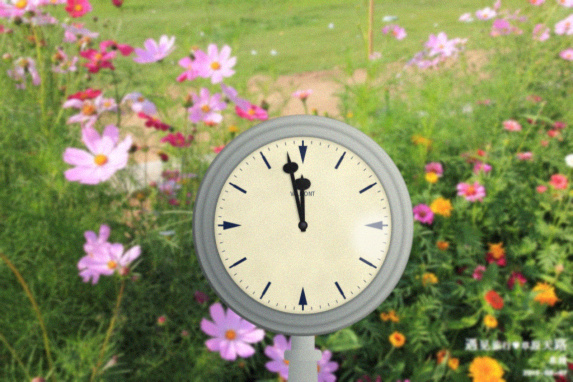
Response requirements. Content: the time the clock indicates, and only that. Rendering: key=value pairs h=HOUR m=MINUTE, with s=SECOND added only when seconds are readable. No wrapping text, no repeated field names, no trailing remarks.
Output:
h=11 m=58
